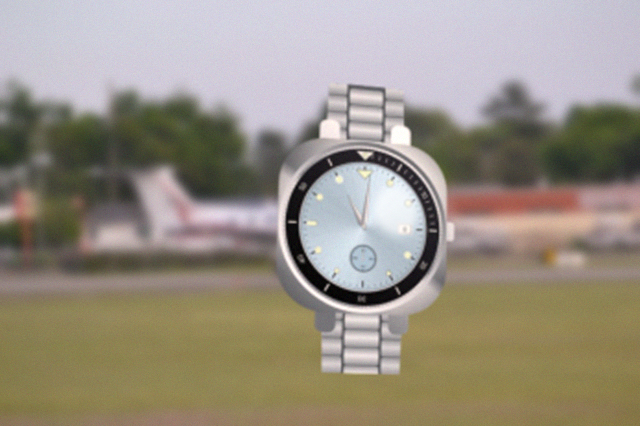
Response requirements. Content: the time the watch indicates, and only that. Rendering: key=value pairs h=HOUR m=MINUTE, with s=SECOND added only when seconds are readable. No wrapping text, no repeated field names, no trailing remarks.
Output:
h=11 m=1
